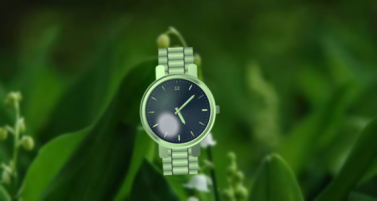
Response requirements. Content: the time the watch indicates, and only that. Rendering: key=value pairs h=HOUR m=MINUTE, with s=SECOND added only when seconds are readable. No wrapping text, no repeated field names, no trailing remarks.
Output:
h=5 m=8
